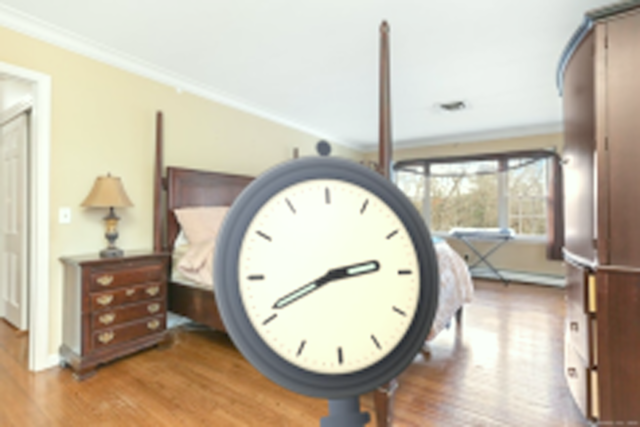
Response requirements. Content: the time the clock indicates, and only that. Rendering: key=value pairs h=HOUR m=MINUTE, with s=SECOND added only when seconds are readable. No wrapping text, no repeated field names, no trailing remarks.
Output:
h=2 m=41
